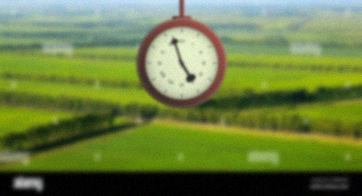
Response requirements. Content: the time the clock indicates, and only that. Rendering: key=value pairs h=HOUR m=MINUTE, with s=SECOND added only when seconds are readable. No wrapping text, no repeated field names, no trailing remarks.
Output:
h=4 m=57
